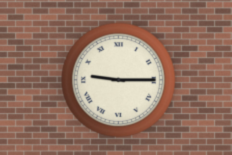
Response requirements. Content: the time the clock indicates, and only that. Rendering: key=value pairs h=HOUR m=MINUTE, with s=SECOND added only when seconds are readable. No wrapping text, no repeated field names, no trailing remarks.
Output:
h=9 m=15
